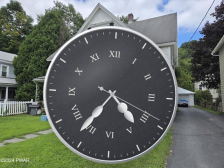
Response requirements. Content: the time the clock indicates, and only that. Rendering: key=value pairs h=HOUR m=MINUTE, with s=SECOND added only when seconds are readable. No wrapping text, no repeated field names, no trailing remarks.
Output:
h=4 m=36 s=19
